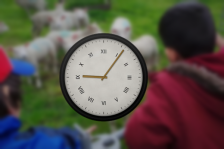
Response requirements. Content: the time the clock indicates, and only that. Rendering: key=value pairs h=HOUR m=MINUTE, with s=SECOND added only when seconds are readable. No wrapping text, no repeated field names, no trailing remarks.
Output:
h=9 m=6
